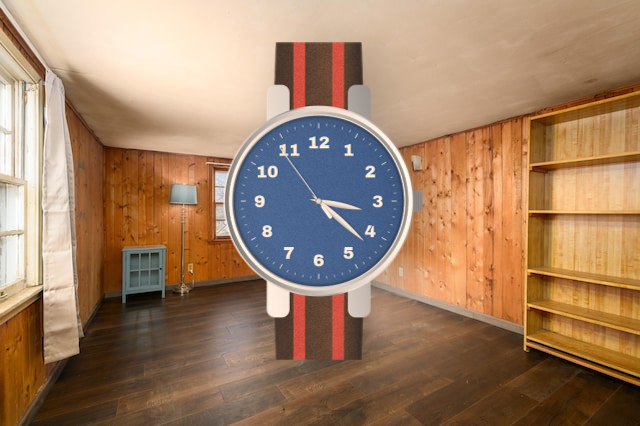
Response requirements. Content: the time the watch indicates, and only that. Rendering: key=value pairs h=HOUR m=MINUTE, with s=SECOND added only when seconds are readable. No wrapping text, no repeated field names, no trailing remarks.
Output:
h=3 m=21 s=54
